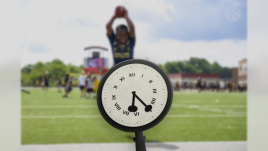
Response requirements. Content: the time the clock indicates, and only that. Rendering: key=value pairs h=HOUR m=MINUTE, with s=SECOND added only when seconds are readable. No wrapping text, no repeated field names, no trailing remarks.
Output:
h=6 m=24
